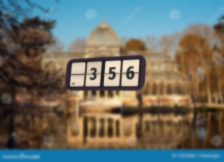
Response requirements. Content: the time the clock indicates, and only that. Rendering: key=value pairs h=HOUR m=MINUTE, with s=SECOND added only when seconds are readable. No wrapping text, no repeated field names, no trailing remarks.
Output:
h=3 m=56
